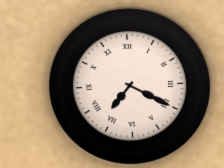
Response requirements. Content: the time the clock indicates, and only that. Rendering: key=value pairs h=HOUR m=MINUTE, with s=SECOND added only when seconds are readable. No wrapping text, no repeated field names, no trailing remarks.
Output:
h=7 m=20
